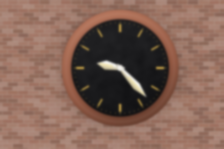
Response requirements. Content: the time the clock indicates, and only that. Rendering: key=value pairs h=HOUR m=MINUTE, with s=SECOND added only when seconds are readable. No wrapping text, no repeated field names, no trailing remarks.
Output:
h=9 m=23
